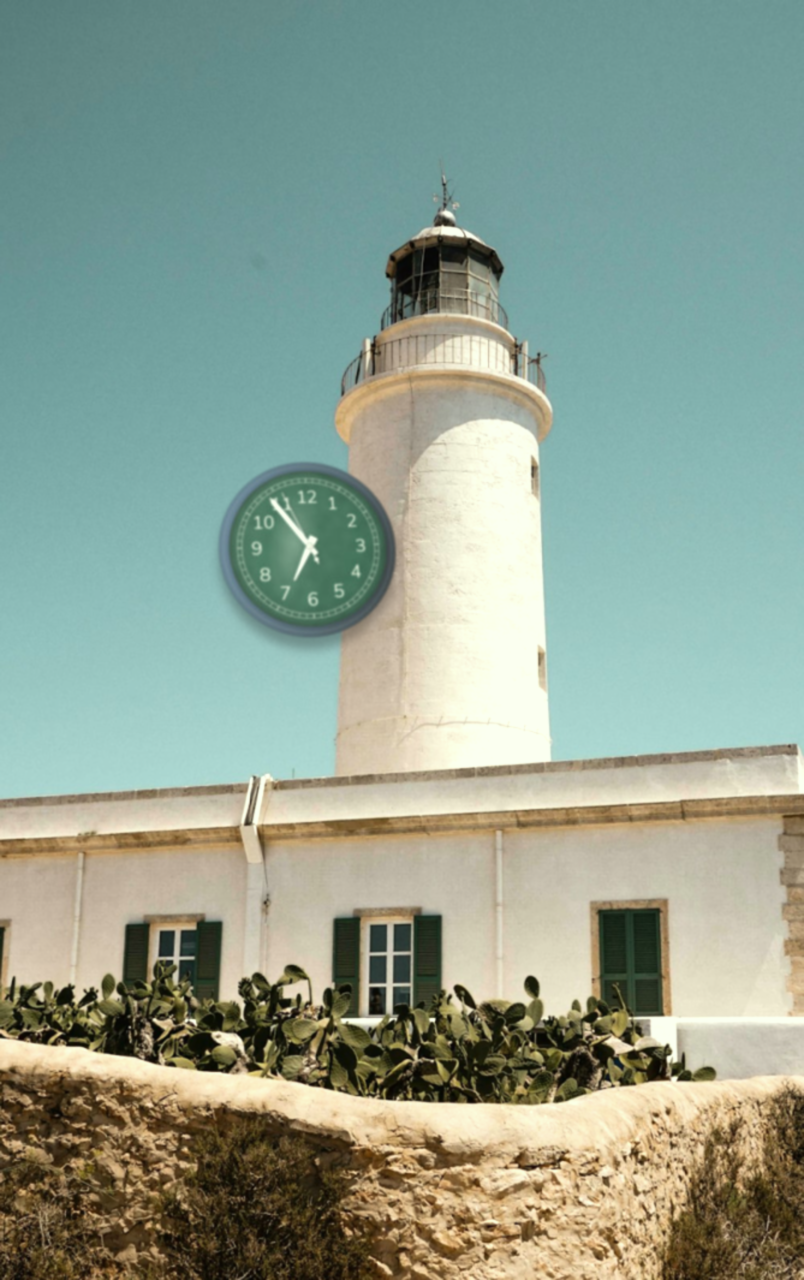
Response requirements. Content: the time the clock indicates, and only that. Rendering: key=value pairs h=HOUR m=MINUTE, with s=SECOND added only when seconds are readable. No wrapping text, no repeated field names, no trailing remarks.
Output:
h=6 m=53 s=56
